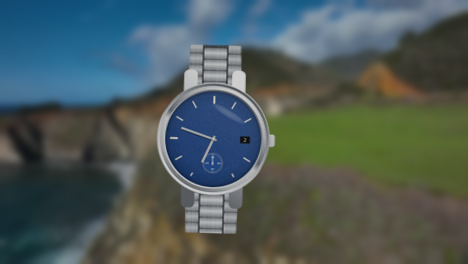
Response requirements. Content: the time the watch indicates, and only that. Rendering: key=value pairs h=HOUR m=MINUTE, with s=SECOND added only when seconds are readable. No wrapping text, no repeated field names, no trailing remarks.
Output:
h=6 m=48
